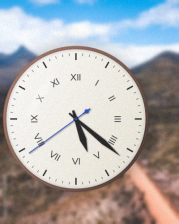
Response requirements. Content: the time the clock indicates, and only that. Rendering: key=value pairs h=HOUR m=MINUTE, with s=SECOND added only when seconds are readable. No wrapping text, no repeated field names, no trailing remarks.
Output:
h=5 m=21 s=39
